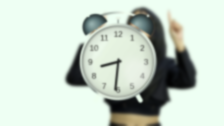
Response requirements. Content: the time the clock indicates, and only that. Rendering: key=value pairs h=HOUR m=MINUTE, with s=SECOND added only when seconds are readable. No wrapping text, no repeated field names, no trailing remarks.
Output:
h=8 m=31
